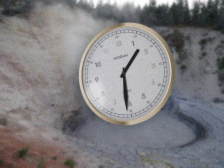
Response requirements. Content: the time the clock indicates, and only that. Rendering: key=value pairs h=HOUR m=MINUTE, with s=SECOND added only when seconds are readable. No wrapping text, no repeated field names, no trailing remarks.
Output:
h=1 m=31
